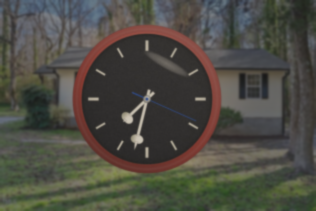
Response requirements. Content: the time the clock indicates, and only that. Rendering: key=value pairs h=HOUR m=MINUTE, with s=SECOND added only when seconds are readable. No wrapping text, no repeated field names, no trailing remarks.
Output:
h=7 m=32 s=19
